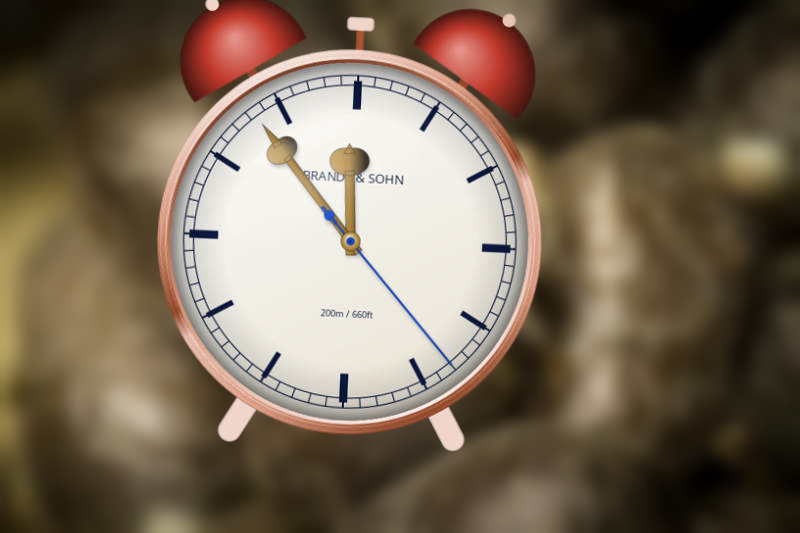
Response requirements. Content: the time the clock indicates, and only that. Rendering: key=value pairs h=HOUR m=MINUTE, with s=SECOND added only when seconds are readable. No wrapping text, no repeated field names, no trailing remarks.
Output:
h=11 m=53 s=23
